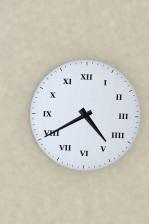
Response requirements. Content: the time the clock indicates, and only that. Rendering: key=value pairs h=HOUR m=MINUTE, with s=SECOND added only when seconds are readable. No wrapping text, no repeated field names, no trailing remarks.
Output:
h=4 m=40
